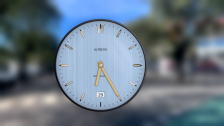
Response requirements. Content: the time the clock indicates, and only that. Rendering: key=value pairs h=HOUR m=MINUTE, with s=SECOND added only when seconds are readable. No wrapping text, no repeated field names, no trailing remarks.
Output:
h=6 m=25
